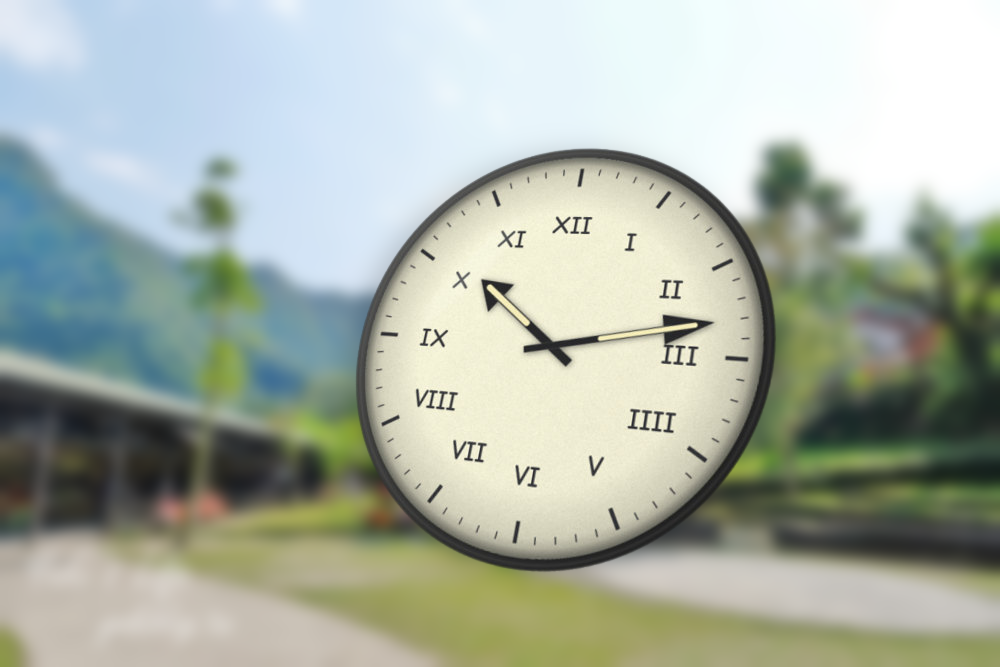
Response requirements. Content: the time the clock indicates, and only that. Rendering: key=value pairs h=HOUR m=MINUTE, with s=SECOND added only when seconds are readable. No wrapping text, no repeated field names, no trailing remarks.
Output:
h=10 m=13
